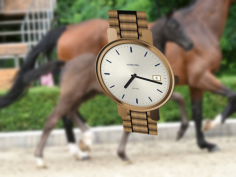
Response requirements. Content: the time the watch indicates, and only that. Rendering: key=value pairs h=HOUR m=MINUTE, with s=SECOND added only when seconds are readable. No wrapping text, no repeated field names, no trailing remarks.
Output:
h=7 m=17
